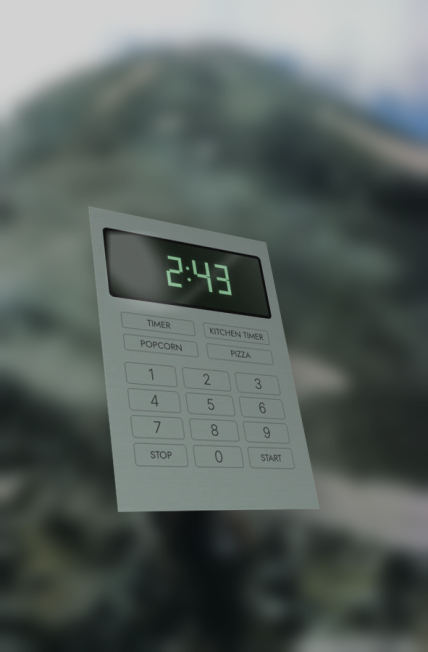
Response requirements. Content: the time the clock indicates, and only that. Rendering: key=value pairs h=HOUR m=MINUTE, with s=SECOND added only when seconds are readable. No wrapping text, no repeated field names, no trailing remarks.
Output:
h=2 m=43
